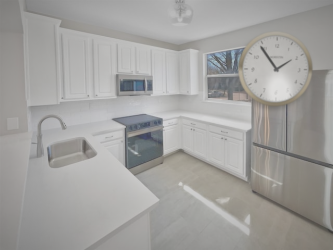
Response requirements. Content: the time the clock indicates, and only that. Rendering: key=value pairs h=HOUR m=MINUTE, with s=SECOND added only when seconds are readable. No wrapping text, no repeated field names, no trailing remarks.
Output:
h=1 m=54
